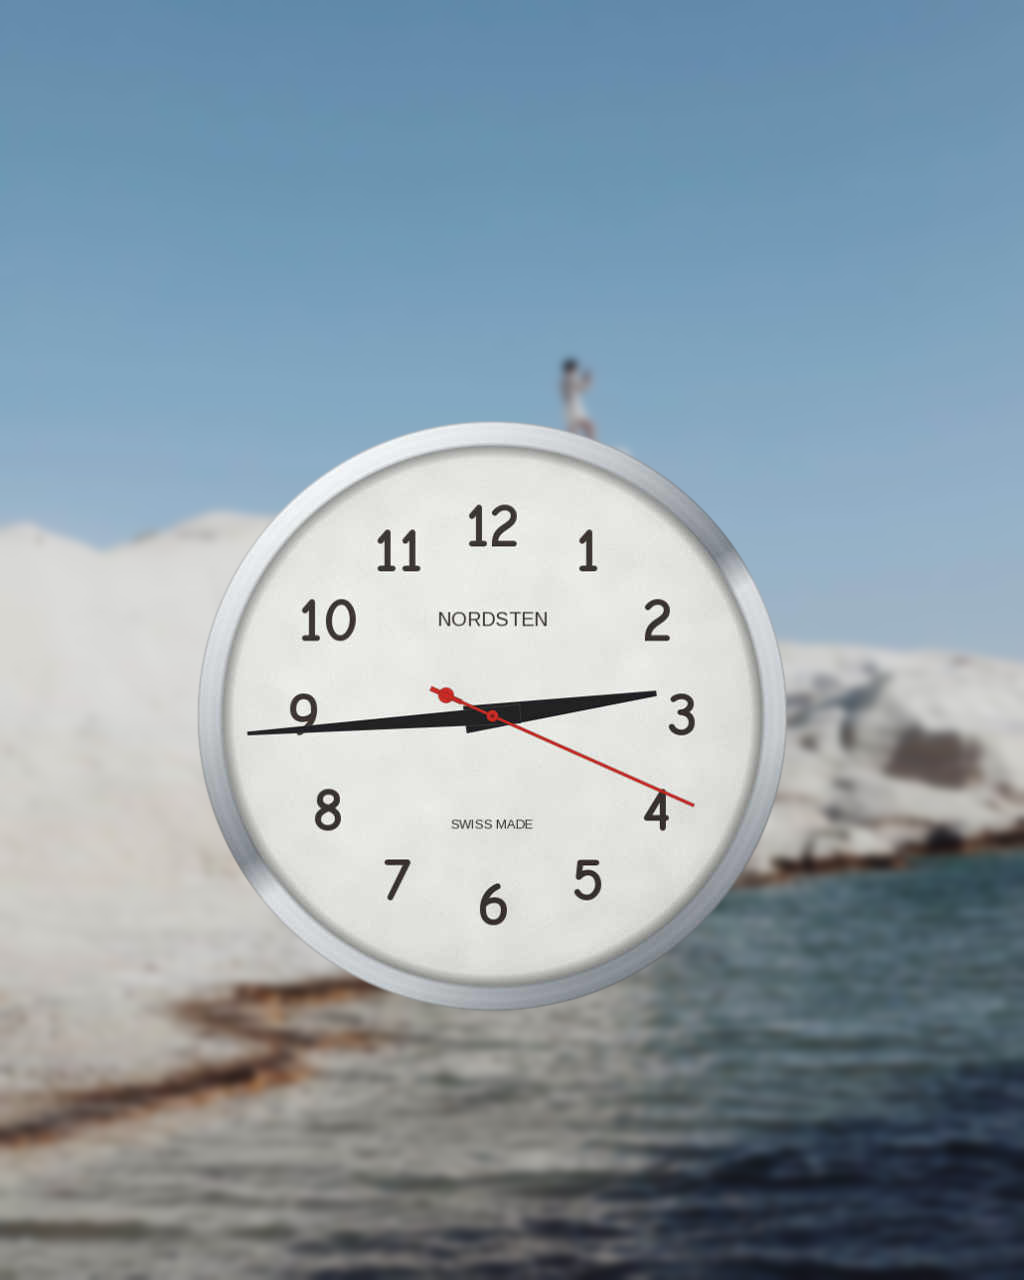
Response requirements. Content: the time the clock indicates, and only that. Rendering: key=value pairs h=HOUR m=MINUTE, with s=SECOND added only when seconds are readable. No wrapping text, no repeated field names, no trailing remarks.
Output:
h=2 m=44 s=19
